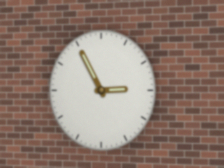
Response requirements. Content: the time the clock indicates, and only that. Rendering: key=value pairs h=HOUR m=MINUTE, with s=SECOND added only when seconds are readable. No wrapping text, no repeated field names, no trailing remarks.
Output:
h=2 m=55
